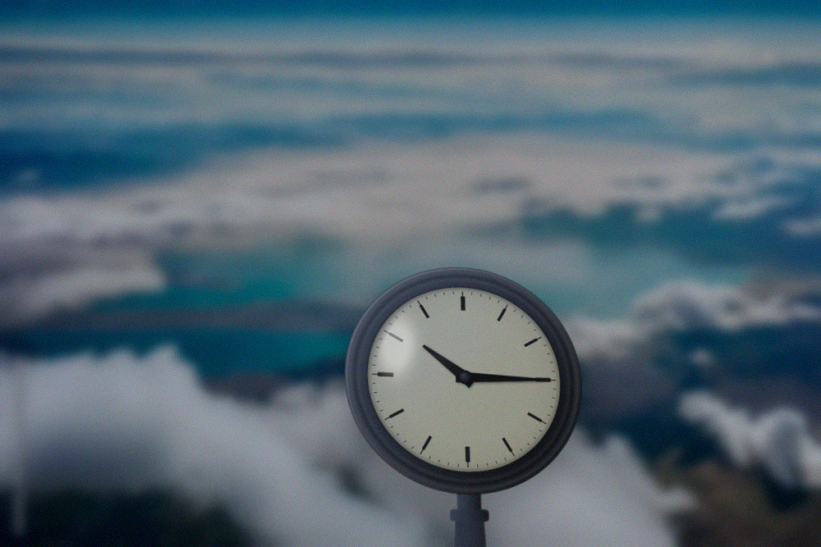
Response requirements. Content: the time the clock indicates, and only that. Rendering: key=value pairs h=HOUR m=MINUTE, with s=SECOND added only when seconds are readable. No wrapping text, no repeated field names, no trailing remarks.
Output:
h=10 m=15
